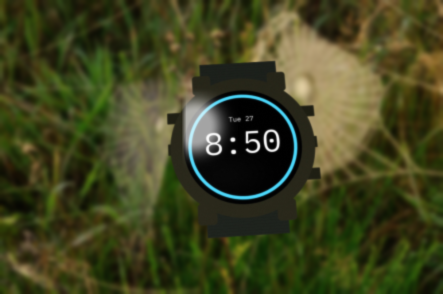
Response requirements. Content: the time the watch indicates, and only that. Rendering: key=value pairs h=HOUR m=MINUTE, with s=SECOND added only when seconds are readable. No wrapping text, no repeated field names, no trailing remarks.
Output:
h=8 m=50
